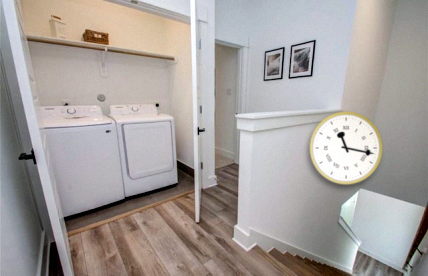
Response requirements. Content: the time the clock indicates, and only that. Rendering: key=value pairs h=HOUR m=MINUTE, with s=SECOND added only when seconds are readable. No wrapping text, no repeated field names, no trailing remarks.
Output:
h=11 m=17
